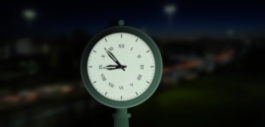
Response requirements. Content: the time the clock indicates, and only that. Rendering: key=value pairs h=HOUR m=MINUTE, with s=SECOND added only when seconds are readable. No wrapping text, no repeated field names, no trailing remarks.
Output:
h=8 m=53
